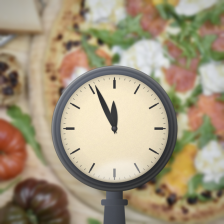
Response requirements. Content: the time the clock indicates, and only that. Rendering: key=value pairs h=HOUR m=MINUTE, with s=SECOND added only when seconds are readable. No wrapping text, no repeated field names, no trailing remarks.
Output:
h=11 m=56
